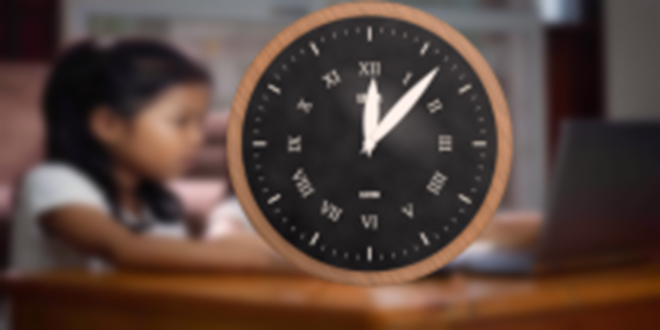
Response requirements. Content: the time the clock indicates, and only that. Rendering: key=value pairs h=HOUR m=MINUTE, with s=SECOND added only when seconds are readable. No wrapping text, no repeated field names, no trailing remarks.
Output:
h=12 m=7
